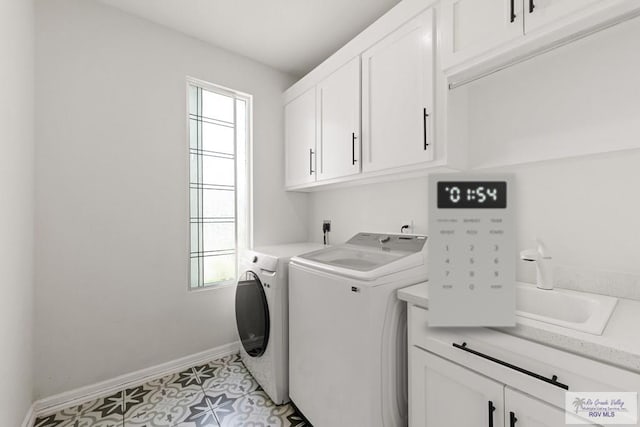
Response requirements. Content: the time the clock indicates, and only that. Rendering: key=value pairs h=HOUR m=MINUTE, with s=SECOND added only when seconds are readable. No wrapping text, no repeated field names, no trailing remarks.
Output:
h=1 m=54
